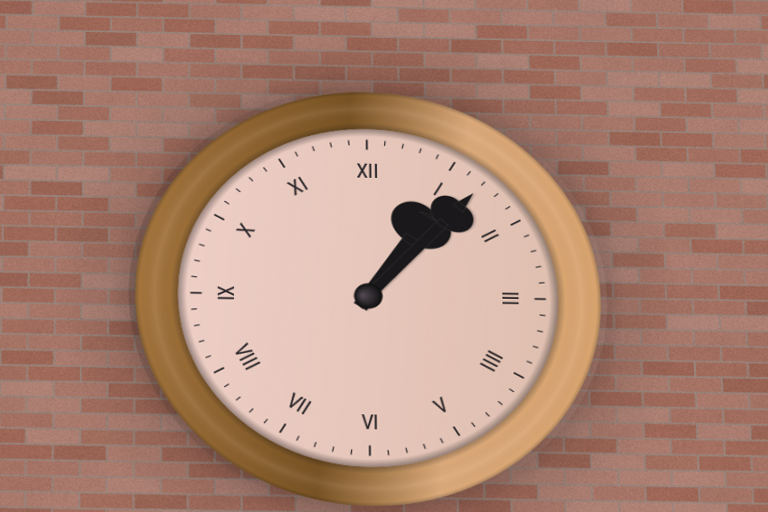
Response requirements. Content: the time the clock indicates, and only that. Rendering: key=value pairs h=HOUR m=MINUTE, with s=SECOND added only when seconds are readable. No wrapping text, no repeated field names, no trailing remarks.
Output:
h=1 m=7
